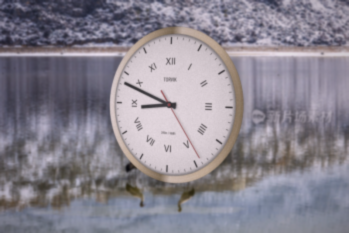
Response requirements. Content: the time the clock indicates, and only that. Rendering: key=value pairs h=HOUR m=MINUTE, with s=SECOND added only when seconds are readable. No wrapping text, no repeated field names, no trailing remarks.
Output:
h=8 m=48 s=24
